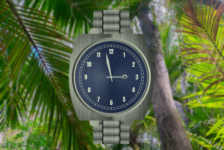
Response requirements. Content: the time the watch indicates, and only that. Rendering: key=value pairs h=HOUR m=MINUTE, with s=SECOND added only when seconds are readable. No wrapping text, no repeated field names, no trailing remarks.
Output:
h=2 m=58
